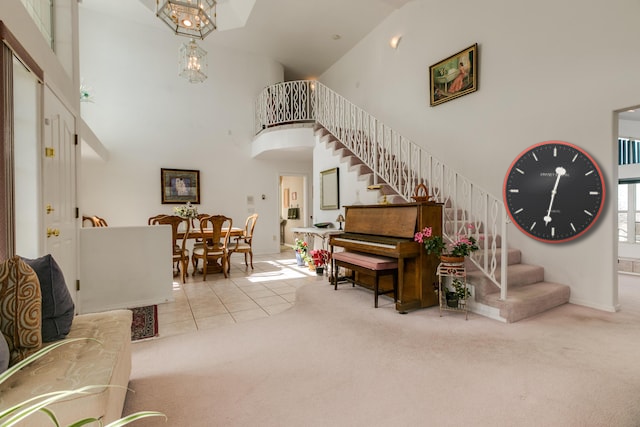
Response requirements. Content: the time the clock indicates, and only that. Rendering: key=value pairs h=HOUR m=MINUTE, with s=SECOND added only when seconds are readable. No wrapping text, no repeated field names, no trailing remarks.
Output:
h=12 m=32
